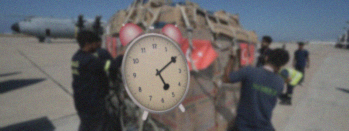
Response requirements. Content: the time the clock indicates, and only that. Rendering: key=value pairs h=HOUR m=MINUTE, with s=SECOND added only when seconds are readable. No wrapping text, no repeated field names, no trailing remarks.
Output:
h=5 m=10
